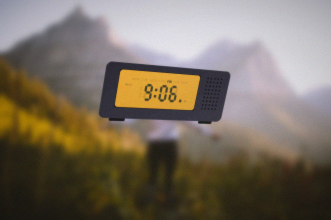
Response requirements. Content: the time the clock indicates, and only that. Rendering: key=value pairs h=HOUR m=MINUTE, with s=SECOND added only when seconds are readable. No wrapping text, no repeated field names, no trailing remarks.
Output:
h=9 m=6
